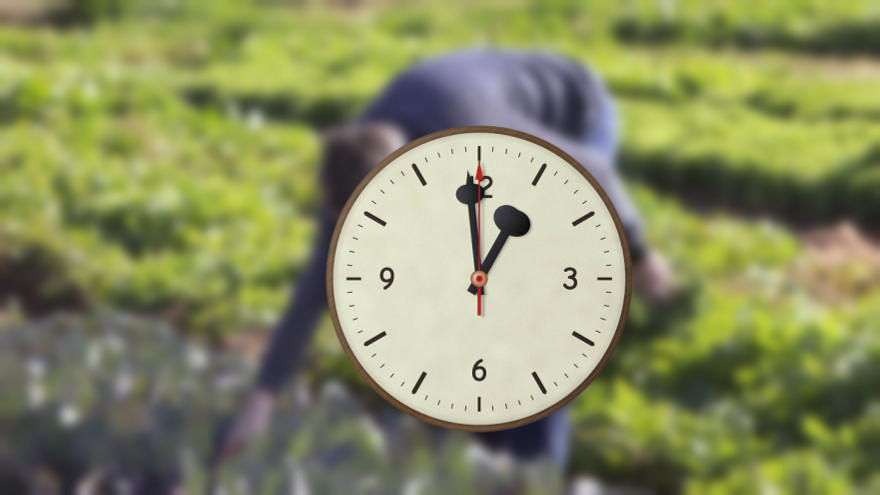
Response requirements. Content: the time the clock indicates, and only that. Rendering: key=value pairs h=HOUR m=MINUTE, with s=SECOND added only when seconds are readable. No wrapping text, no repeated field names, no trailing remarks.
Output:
h=12 m=59 s=0
